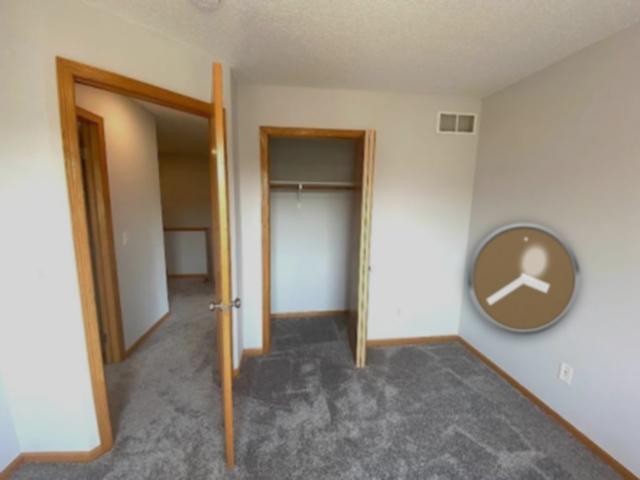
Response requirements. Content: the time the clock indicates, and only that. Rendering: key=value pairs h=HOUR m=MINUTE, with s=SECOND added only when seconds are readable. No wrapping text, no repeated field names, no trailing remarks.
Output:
h=3 m=39
